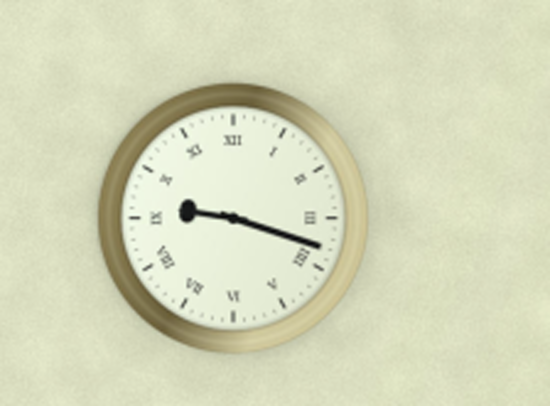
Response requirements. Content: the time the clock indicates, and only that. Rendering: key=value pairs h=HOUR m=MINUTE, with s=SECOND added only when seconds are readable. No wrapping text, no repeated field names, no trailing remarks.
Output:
h=9 m=18
